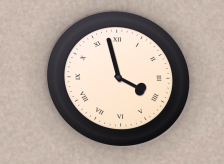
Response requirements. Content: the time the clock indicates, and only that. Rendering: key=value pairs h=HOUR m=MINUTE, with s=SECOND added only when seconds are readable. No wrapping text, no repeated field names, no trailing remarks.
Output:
h=3 m=58
